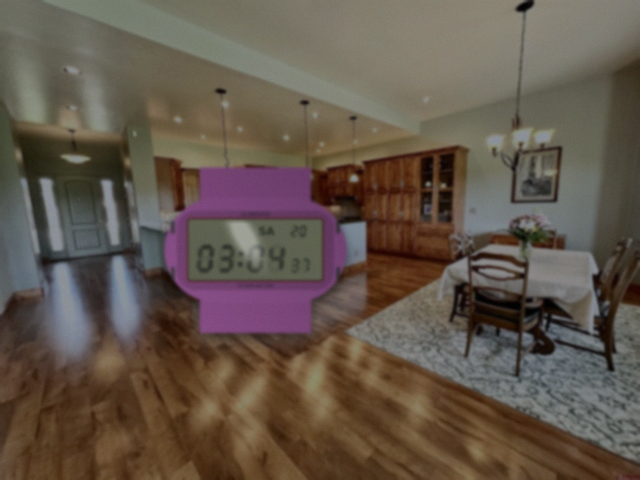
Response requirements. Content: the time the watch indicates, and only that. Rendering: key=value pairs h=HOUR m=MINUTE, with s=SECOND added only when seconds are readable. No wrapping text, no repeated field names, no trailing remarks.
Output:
h=3 m=4
